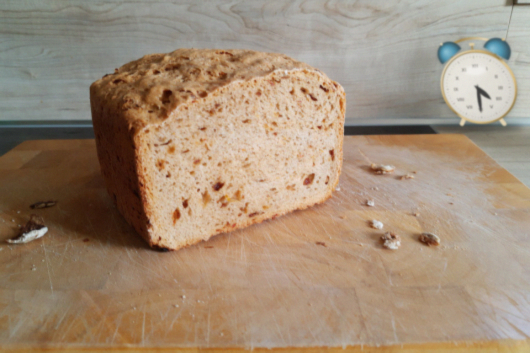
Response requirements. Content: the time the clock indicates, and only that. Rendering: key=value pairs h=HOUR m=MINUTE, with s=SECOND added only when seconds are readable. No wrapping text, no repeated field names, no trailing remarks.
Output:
h=4 m=30
